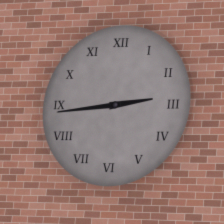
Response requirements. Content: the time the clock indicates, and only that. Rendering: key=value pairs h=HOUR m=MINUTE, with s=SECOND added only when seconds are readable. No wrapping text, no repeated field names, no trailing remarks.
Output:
h=2 m=44
